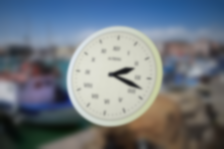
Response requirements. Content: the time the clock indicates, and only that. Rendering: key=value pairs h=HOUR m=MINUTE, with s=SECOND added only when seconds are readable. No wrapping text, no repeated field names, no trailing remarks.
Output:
h=2 m=18
